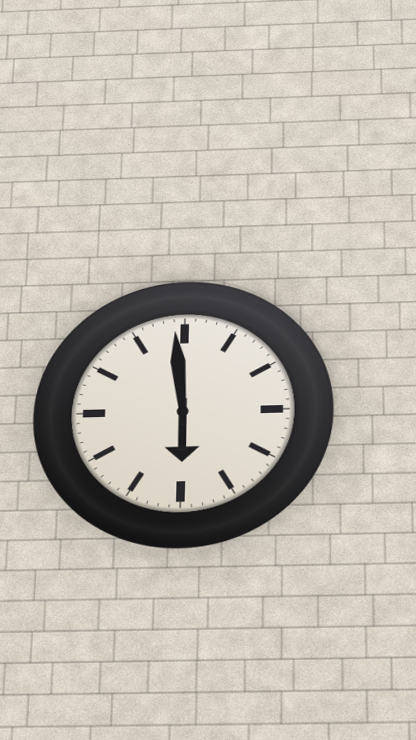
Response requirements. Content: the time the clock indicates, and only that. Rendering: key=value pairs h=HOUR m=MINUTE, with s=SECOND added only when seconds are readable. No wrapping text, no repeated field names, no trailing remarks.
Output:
h=5 m=59
